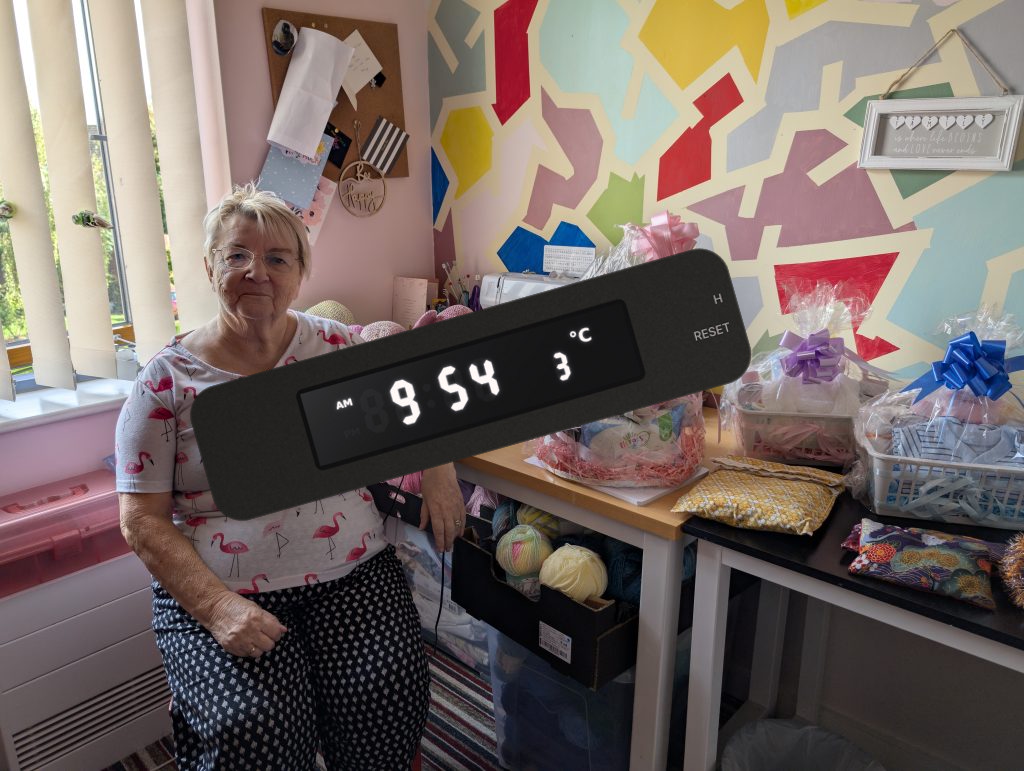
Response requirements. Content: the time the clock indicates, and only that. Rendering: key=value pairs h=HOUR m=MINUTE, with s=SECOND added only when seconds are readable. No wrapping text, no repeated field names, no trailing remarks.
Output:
h=9 m=54
